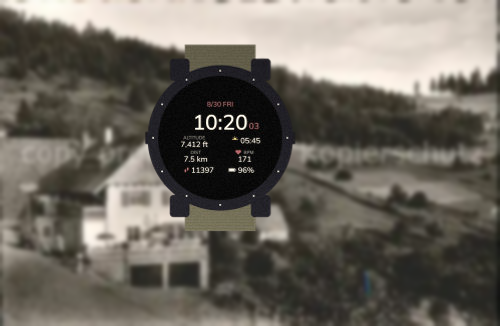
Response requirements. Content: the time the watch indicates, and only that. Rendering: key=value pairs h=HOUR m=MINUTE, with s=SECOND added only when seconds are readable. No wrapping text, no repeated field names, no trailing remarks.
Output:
h=10 m=20 s=3
